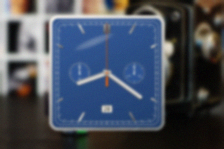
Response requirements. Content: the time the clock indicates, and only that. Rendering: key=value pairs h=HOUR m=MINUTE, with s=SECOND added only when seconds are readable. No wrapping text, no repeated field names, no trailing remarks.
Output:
h=8 m=21
